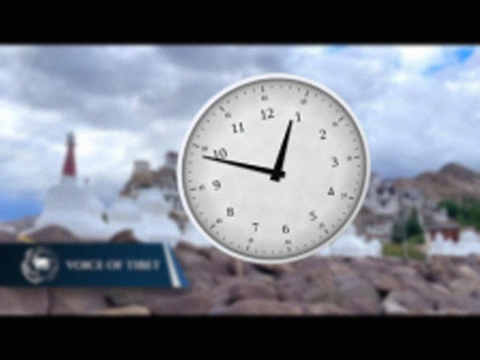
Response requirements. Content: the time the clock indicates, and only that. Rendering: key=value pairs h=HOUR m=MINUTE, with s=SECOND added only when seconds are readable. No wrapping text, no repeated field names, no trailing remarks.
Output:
h=12 m=49
